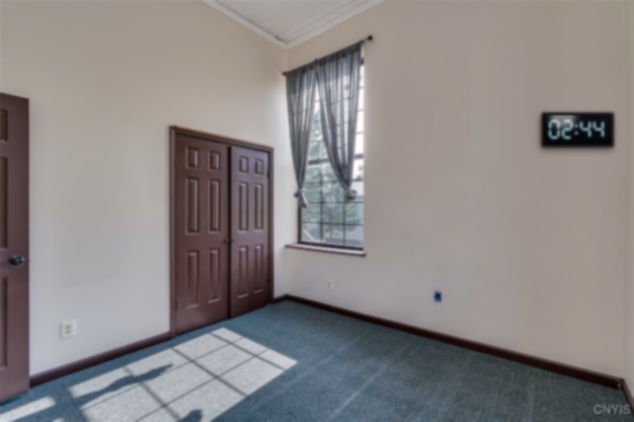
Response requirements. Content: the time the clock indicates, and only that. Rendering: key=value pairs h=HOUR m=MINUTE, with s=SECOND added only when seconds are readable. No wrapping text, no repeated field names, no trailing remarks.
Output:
h=2 m=44
